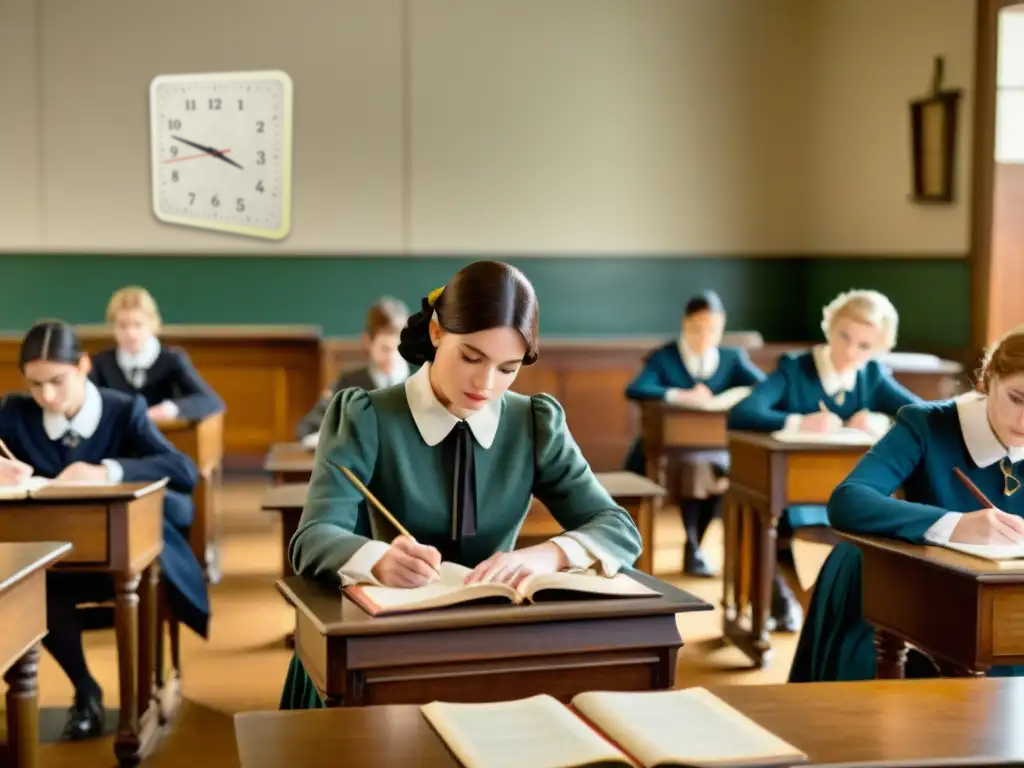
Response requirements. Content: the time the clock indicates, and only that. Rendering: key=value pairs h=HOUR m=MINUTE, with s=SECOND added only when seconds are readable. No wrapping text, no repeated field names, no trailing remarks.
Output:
h=3 m=47 s=43
